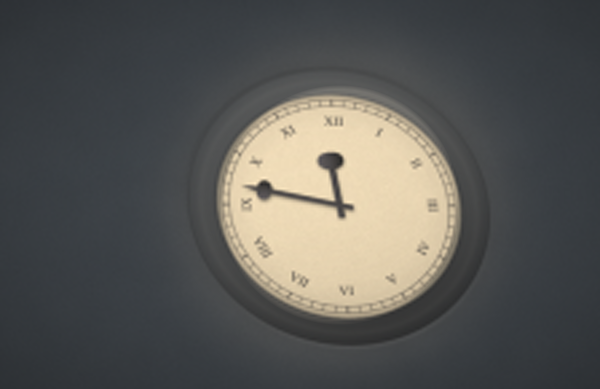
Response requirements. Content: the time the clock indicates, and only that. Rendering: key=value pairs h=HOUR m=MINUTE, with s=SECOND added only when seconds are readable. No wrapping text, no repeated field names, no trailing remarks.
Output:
h=11 m=47
